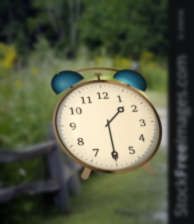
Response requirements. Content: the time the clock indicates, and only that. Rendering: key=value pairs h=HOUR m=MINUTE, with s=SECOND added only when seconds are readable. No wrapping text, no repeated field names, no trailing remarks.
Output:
h=1 m=30
